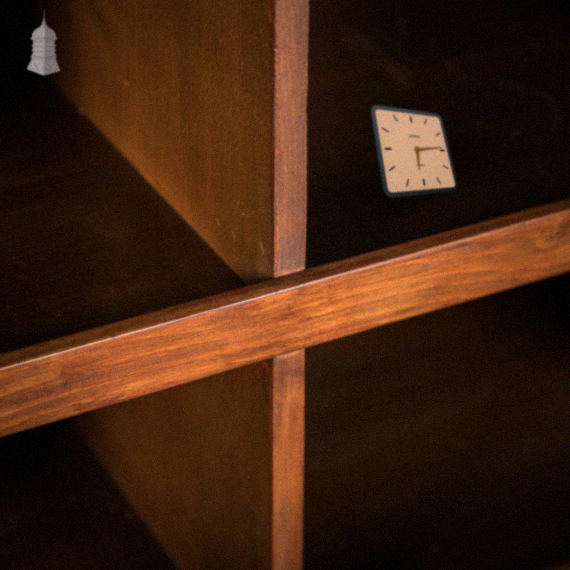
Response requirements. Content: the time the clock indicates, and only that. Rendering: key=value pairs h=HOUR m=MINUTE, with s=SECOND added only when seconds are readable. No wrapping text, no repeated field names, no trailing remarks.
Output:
h=6 m=14
